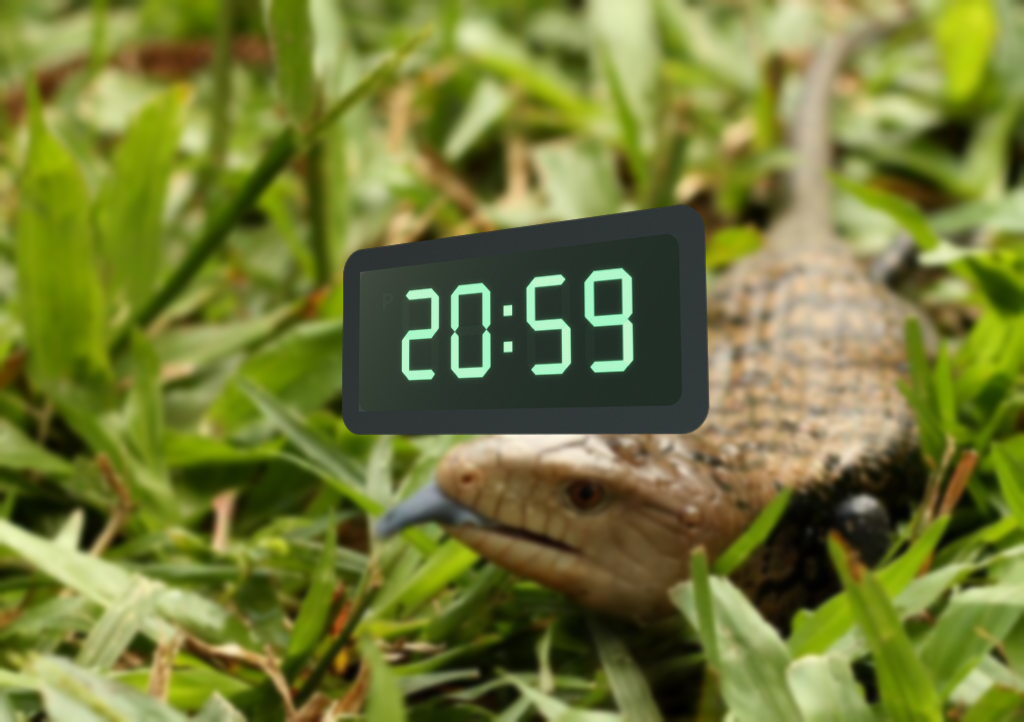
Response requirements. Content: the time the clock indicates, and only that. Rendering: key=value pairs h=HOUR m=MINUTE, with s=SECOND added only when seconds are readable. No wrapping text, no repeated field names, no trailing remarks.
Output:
h=20 m=59
